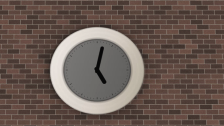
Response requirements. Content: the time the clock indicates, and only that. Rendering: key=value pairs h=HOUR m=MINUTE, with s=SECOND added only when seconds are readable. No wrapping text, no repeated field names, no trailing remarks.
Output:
h=5 m=2
